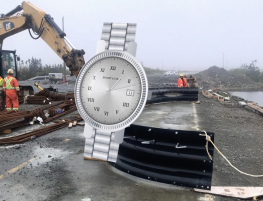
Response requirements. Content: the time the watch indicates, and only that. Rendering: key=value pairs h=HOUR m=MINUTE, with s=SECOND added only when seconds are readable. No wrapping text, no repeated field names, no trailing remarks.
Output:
h=1 m=12
